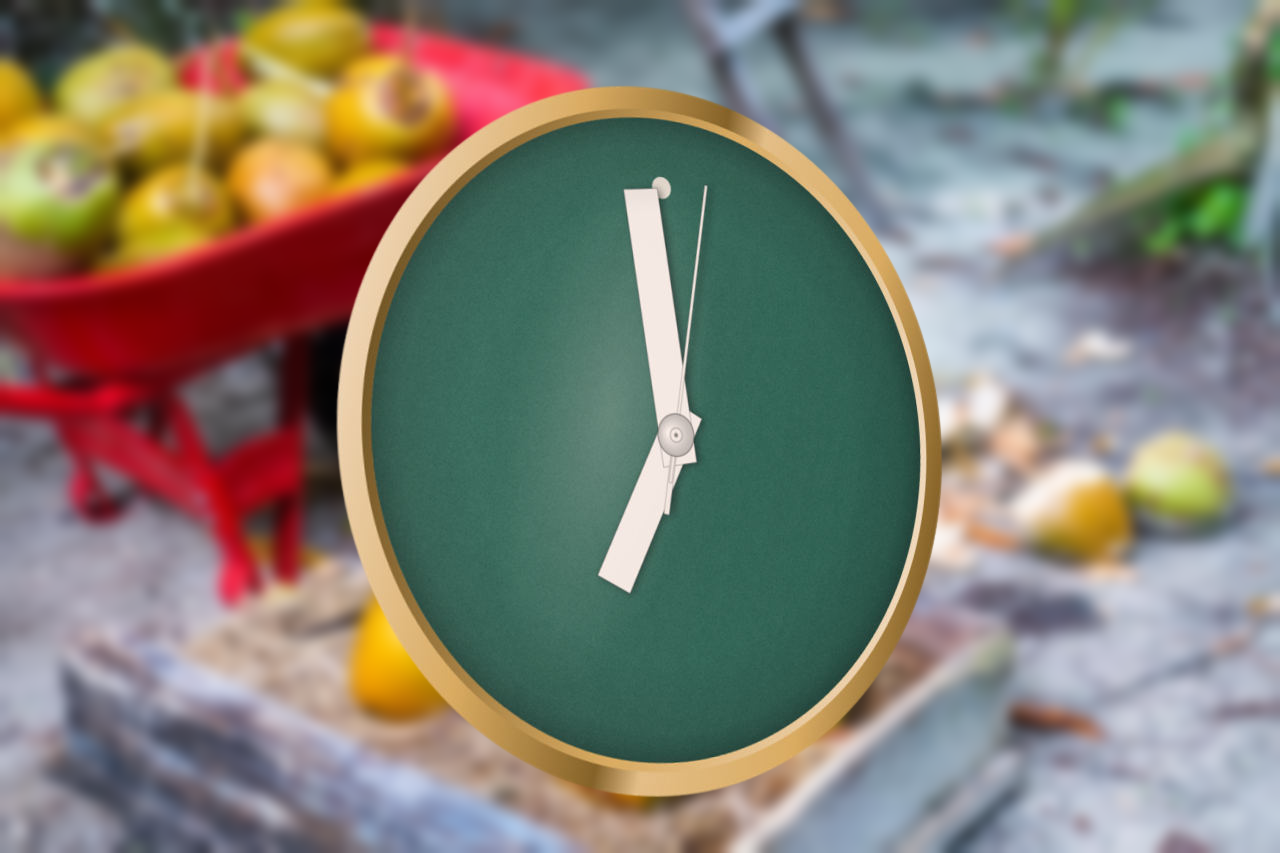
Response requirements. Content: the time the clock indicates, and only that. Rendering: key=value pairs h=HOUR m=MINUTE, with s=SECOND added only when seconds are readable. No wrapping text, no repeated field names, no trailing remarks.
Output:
h=6 m=59 s=2
